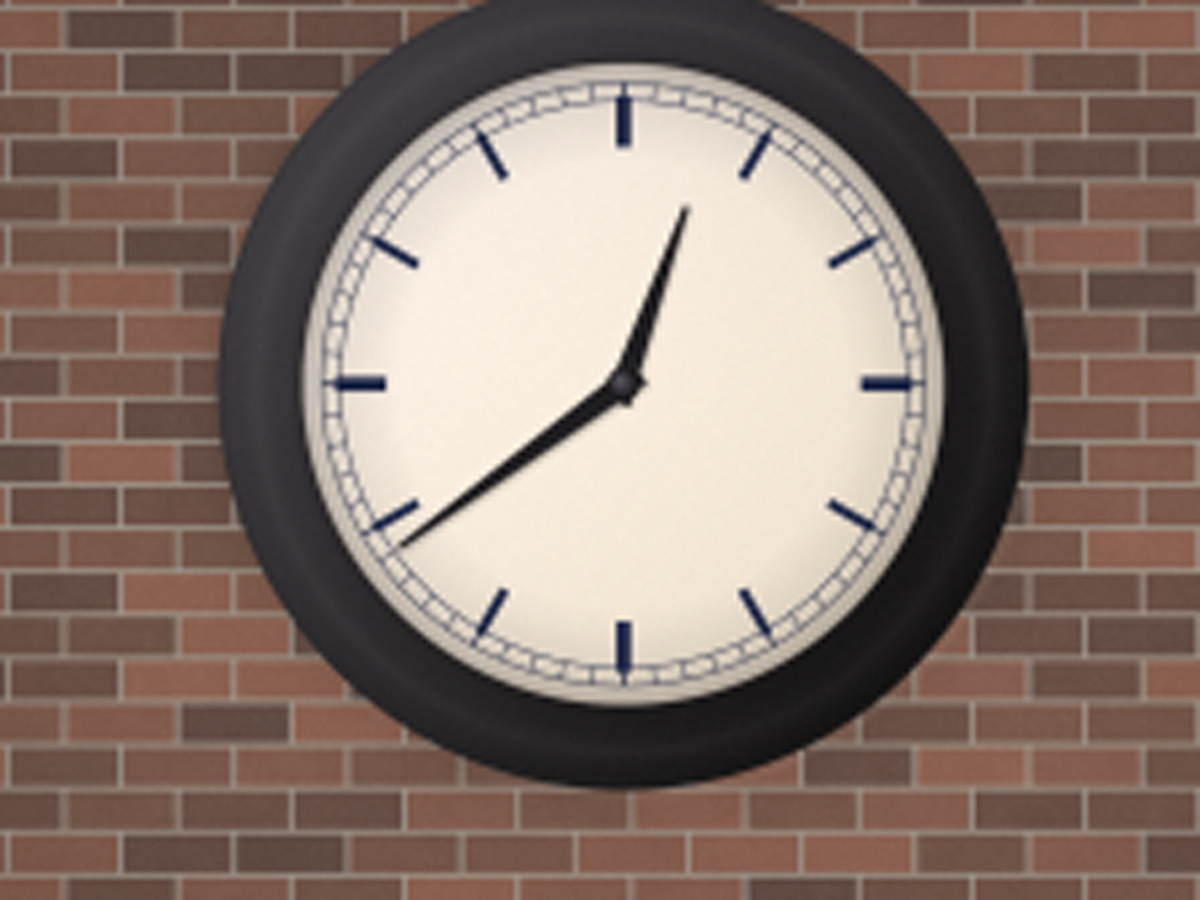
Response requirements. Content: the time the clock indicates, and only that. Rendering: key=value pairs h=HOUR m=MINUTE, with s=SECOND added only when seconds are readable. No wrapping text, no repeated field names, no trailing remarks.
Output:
h=12 m=39
